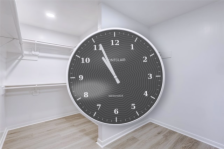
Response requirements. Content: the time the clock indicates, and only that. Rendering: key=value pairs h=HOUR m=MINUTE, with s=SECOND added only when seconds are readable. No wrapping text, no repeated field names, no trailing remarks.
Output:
h=10 m=56
